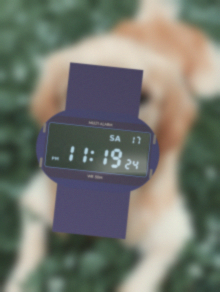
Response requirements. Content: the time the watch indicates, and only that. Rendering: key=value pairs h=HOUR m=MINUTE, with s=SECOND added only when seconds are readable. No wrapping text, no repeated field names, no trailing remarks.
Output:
h=11 m=19 s=24
